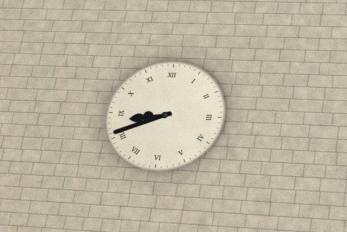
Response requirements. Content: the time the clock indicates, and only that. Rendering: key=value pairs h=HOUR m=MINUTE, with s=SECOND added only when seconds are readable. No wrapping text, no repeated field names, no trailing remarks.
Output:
h=8 m=41
